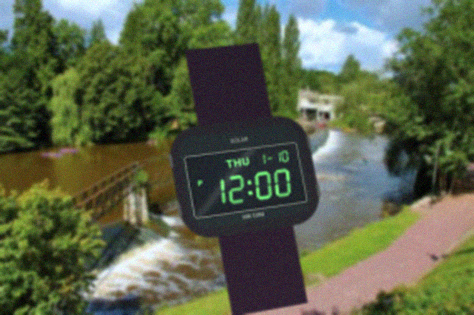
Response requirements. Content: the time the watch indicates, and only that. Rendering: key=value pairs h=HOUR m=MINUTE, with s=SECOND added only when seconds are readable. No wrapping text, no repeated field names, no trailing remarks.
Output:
h=12 m=0
